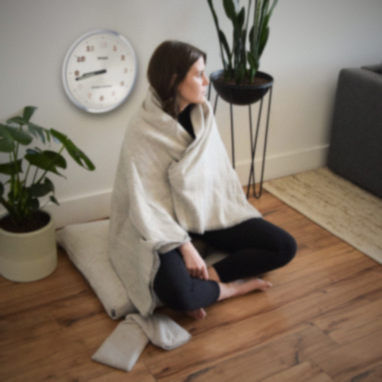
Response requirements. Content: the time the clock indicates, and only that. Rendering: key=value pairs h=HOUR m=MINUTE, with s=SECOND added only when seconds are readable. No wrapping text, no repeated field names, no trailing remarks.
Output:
h=8 m=43
